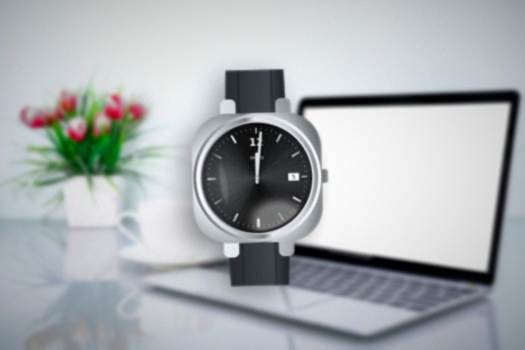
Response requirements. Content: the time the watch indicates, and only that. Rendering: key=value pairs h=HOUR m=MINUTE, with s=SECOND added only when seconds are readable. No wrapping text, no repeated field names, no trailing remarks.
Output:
h=12 m=1
